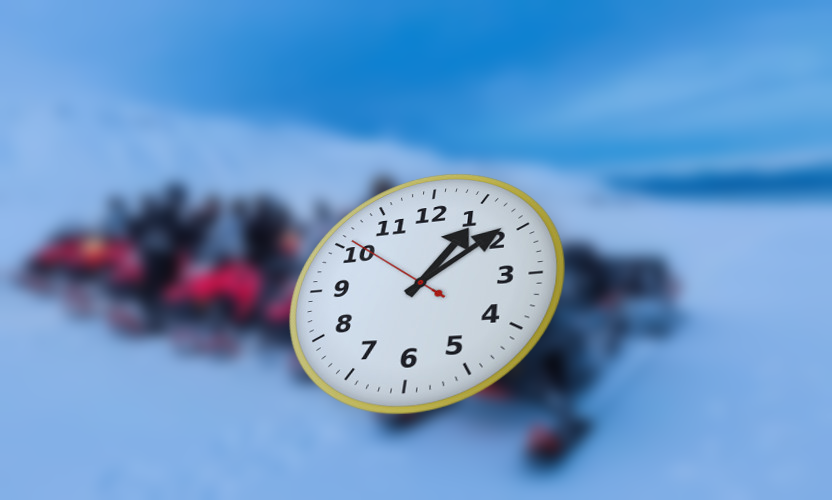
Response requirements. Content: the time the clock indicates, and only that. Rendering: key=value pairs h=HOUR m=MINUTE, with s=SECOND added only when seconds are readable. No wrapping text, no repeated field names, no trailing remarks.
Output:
h=1 m=8 s=51
